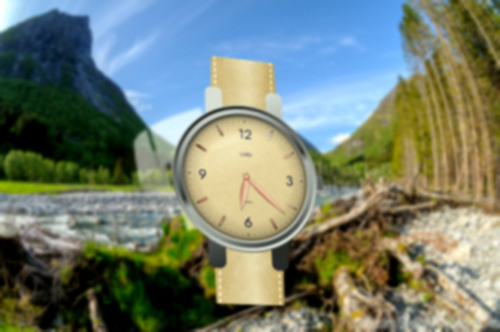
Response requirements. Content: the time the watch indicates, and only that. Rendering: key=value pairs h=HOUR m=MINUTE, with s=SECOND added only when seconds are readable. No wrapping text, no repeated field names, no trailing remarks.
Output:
h=6 m=22
